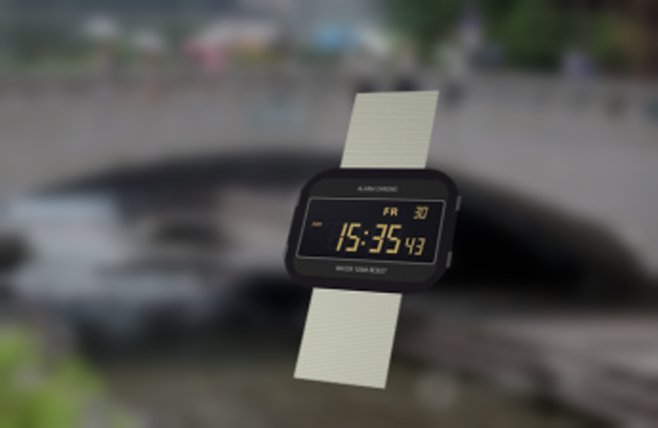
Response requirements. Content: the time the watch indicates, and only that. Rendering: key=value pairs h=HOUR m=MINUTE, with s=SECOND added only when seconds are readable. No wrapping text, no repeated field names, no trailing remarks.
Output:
h=15 m=35 s=43
